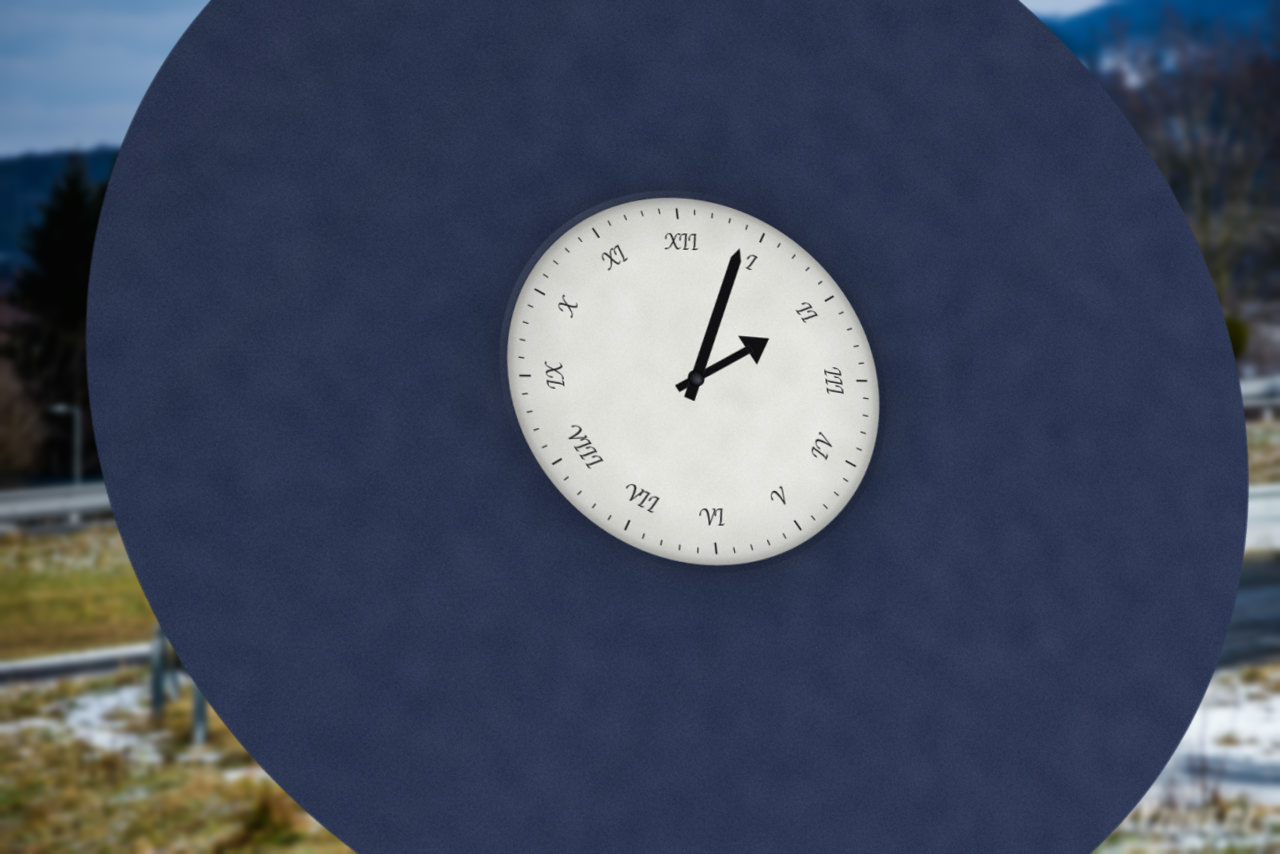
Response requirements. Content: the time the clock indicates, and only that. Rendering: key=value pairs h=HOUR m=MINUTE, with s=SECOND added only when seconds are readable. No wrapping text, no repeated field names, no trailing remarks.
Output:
h=2 m=4
